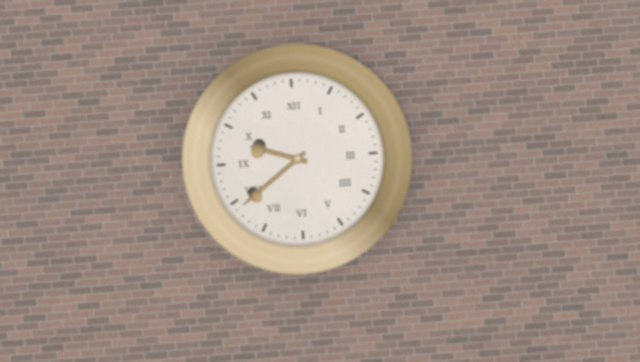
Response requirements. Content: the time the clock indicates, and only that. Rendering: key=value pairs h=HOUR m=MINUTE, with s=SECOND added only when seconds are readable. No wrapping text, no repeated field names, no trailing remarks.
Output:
h=9 m=39
